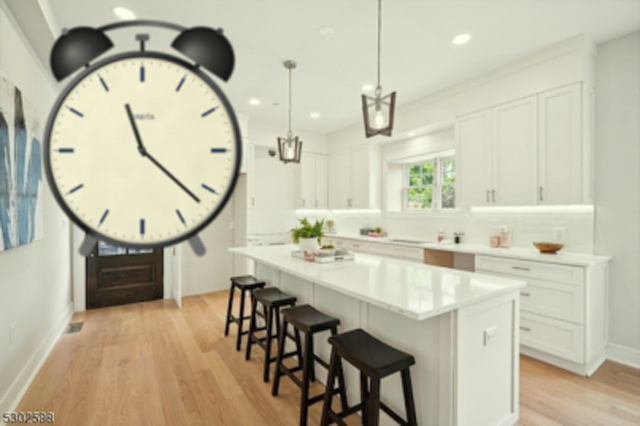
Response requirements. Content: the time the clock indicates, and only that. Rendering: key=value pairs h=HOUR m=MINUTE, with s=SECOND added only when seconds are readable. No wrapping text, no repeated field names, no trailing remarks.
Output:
h=11 m=22
